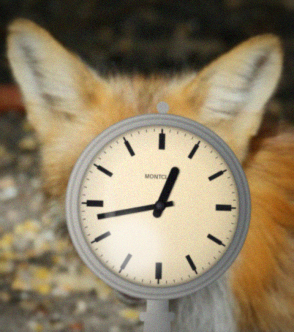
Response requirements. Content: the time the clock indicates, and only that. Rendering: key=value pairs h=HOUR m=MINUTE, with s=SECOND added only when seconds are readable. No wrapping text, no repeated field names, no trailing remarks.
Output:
h=12 m=43
